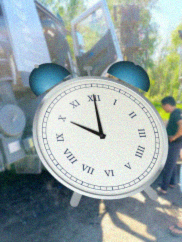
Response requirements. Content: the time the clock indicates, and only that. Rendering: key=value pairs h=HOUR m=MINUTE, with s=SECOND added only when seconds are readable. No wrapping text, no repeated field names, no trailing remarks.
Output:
h=10 m=0
